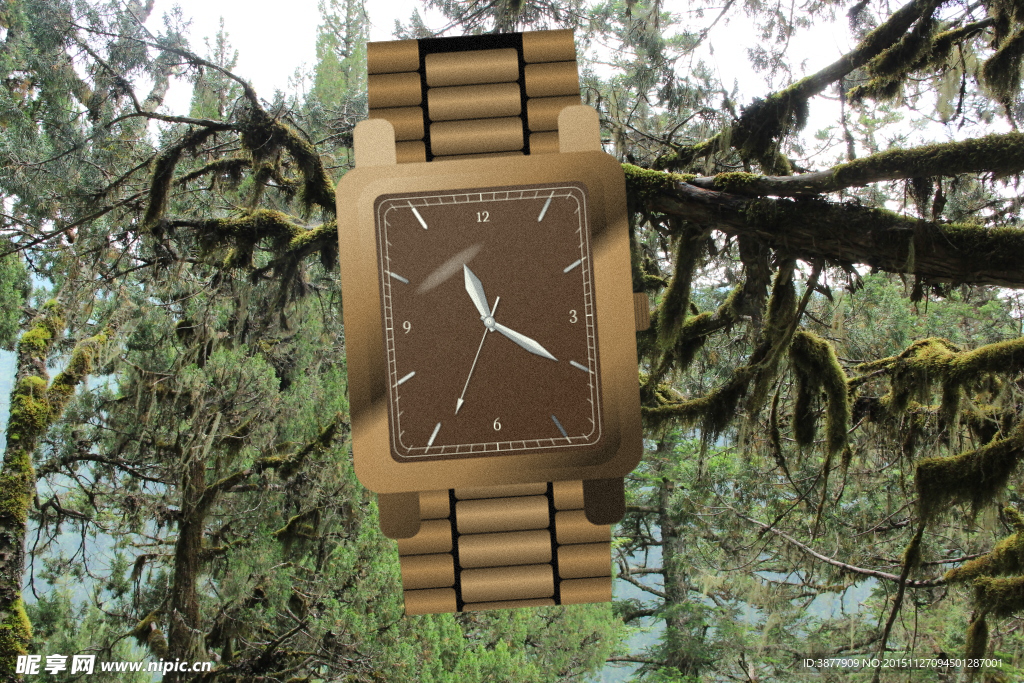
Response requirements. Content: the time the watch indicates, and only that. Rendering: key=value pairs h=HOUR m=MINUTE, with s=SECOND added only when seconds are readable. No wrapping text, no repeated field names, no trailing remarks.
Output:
h=11 m=20 s=34
